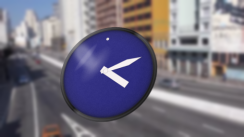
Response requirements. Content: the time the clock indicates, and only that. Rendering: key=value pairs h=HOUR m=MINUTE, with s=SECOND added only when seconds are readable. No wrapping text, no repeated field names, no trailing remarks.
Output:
h=4 m=12
